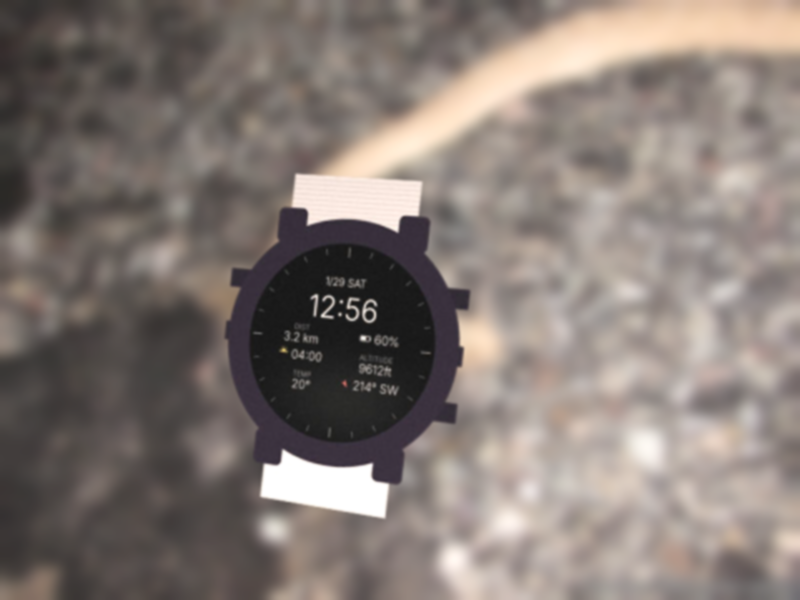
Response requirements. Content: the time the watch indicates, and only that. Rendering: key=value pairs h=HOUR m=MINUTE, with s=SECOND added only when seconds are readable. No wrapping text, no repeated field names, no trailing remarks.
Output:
h=12 m=56
